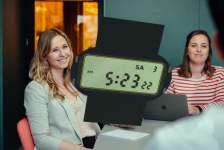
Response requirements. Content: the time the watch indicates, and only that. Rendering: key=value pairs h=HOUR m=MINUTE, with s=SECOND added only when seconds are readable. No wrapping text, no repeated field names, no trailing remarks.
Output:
h=5 m=23 s=22
